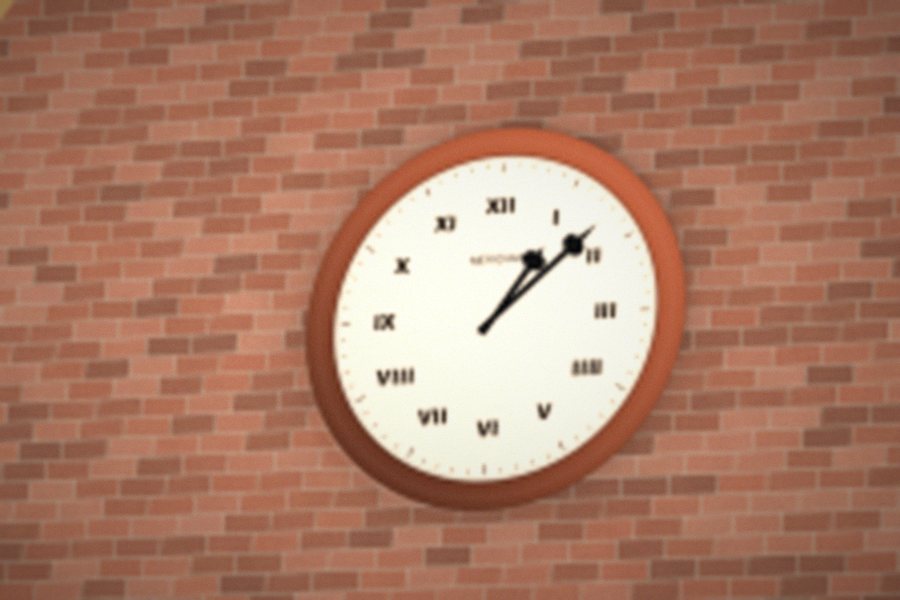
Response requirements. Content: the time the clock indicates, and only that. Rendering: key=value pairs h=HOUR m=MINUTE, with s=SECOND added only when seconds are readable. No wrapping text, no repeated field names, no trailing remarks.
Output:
h=1 m=8
